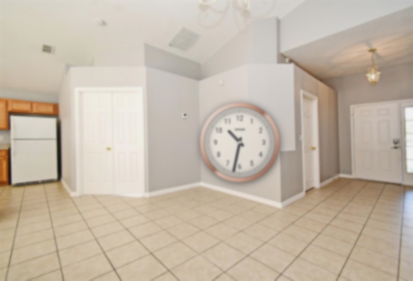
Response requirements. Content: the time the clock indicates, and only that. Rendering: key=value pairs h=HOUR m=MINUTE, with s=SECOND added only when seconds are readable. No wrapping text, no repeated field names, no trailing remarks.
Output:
h=10 m=32
